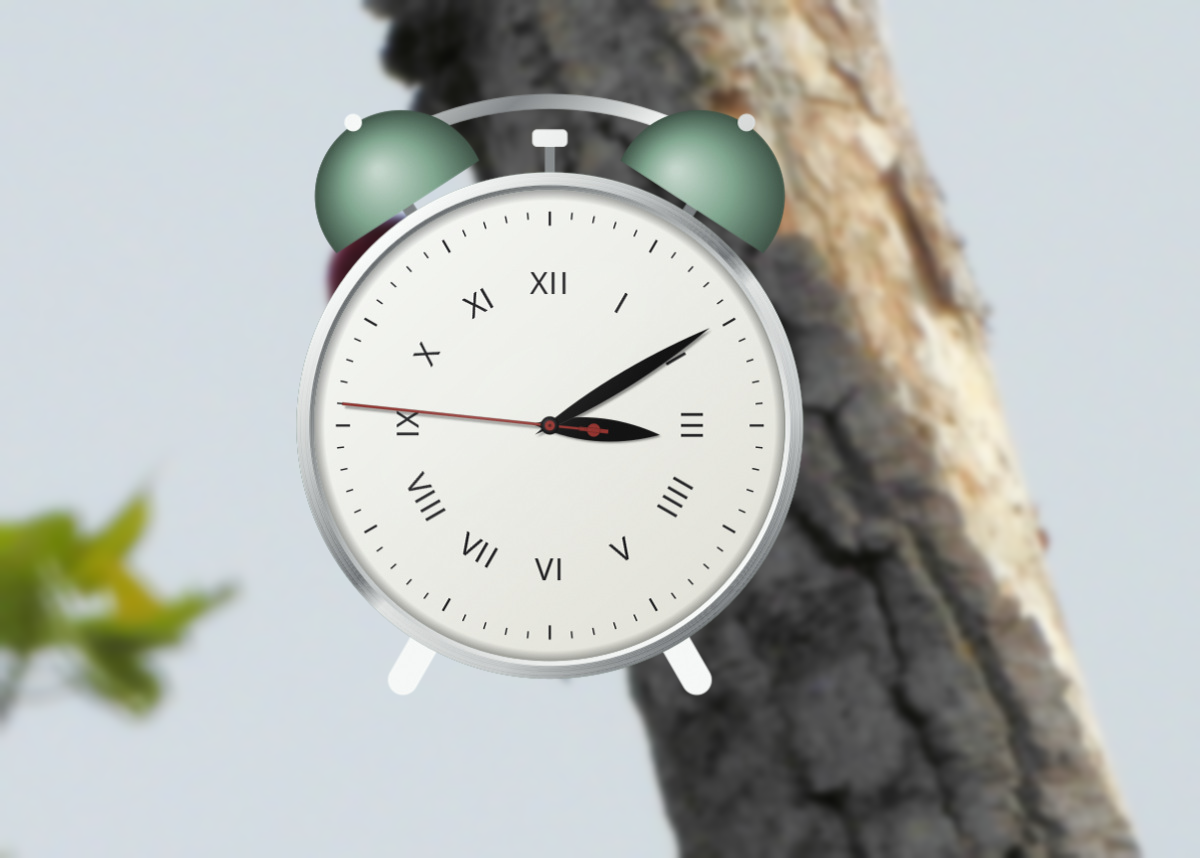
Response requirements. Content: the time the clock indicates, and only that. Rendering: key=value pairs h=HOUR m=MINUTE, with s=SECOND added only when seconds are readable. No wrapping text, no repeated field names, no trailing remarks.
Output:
h=3 m=9 s=46
